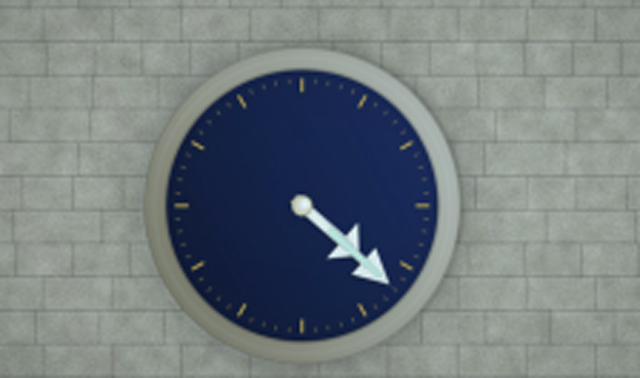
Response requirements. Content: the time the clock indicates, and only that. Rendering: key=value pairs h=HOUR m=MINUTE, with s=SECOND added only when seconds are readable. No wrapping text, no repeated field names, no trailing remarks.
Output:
h=4 m=22
